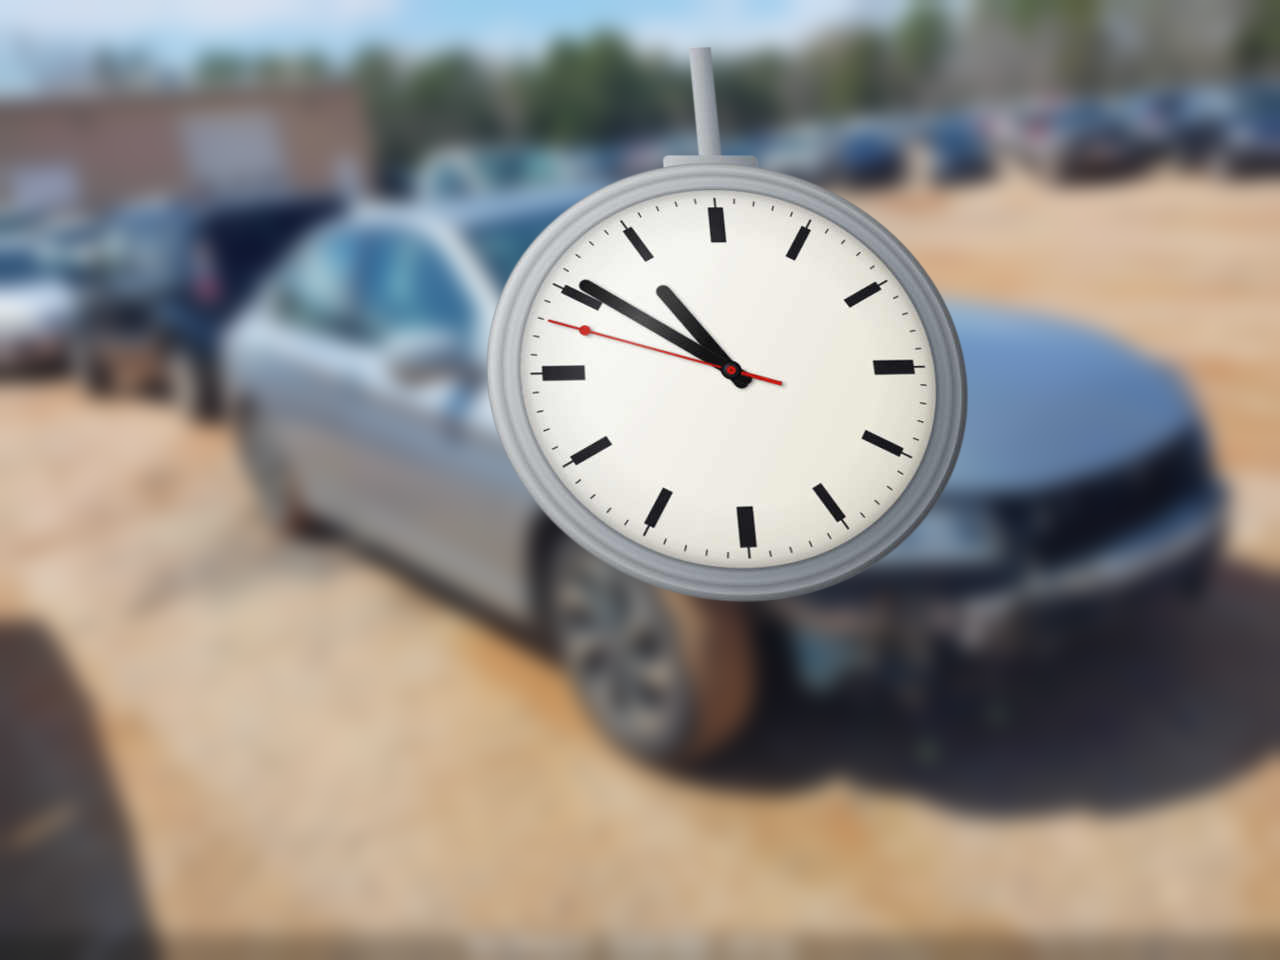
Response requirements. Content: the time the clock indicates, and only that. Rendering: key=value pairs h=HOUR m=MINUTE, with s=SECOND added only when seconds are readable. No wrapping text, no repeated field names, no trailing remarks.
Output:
h=10 m=50 s=48
